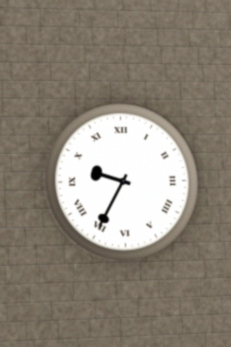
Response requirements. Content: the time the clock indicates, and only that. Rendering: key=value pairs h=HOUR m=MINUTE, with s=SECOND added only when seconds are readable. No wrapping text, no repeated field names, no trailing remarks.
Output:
h=9 m=35
